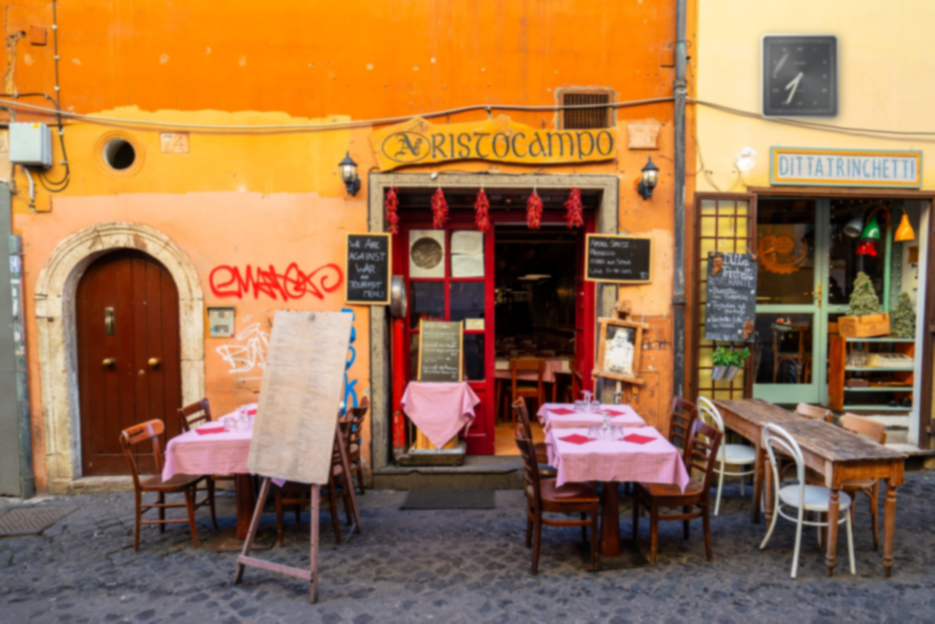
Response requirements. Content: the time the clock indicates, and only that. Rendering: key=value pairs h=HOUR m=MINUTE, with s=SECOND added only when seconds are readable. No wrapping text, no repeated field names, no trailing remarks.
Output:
h=7 m=34
